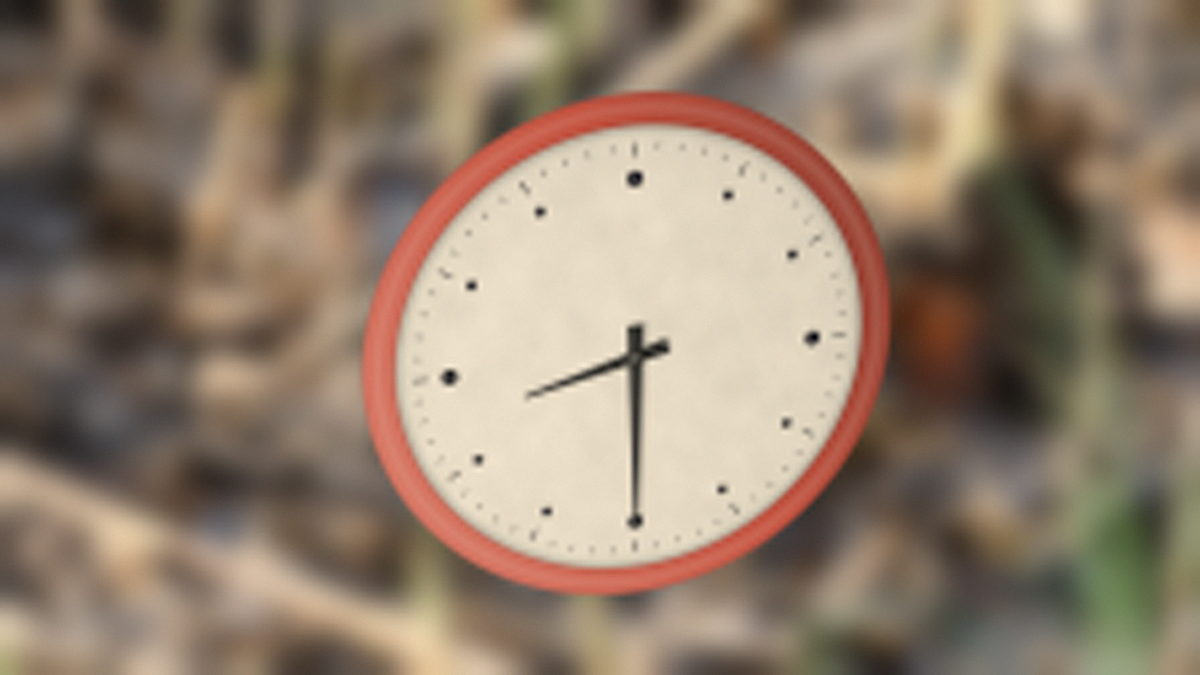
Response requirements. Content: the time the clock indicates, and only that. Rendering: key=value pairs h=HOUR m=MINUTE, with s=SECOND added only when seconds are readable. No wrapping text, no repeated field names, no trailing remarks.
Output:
h=8 m=30
